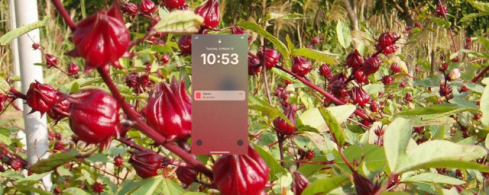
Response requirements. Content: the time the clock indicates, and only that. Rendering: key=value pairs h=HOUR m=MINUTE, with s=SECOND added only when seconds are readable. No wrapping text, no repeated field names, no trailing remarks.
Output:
h=10 m=53
